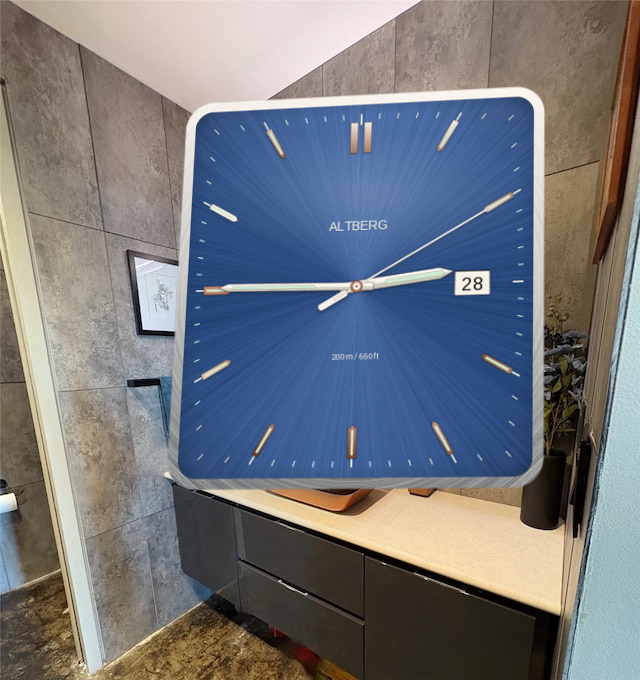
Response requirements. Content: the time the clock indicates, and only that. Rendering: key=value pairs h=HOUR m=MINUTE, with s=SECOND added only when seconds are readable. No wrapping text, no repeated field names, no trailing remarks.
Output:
h=2 m=45 s=10
